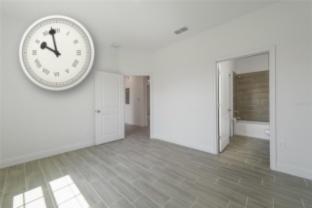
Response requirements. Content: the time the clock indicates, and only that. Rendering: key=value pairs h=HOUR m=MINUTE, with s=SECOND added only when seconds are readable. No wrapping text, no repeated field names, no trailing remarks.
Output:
h=9 m=58
